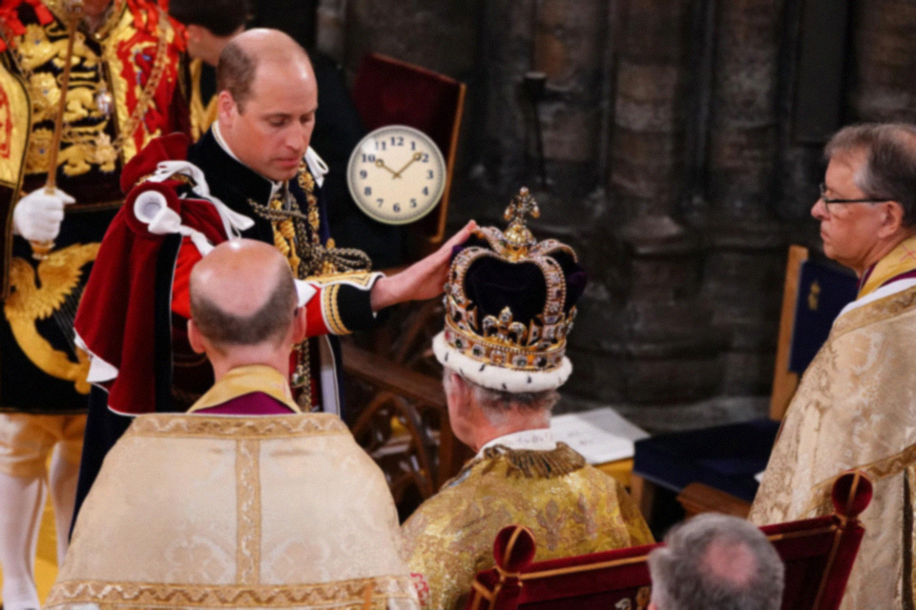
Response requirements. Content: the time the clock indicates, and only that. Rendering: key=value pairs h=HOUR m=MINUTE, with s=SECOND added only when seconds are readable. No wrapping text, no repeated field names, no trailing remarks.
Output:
h=10 m=8
